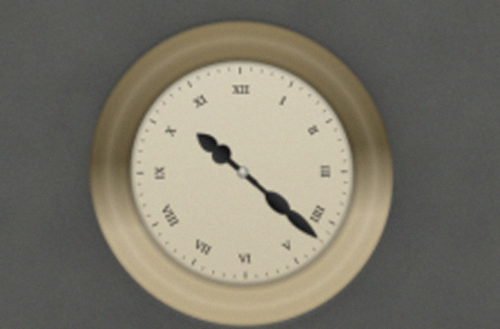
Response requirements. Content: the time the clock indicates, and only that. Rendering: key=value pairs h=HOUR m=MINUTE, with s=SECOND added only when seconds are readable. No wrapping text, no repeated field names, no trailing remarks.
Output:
h=10 m=22
